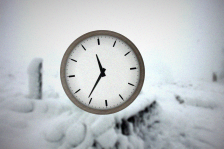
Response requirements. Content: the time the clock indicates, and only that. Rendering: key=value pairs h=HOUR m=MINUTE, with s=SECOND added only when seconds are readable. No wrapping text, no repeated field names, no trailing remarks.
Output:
h=11 m=36
